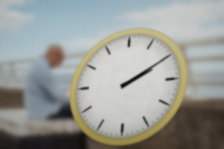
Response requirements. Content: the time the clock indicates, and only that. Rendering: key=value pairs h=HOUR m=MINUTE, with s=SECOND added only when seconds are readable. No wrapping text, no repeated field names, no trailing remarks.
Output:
h=2 m=10
